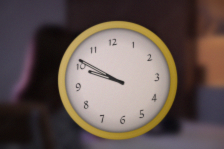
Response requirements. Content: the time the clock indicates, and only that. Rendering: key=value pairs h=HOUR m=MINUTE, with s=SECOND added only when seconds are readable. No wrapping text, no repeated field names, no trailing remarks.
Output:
h=9 m=51
